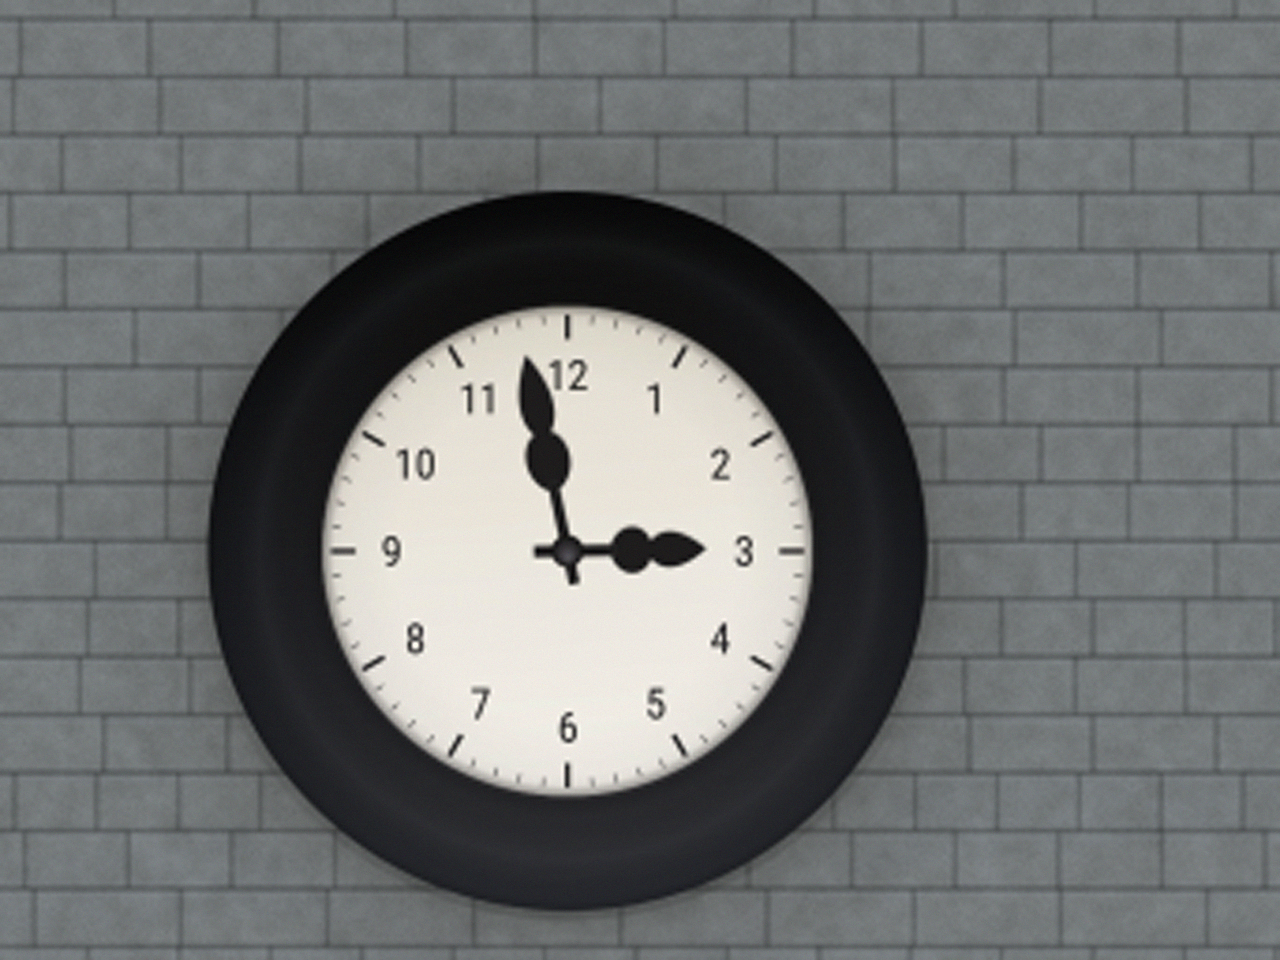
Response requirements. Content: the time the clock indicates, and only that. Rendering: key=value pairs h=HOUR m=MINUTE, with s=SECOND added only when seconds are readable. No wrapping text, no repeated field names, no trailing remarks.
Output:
h=2 m=58
